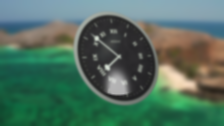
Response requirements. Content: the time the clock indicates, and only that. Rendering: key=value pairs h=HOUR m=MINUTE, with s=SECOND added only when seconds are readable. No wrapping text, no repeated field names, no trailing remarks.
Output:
h=7 m=52
